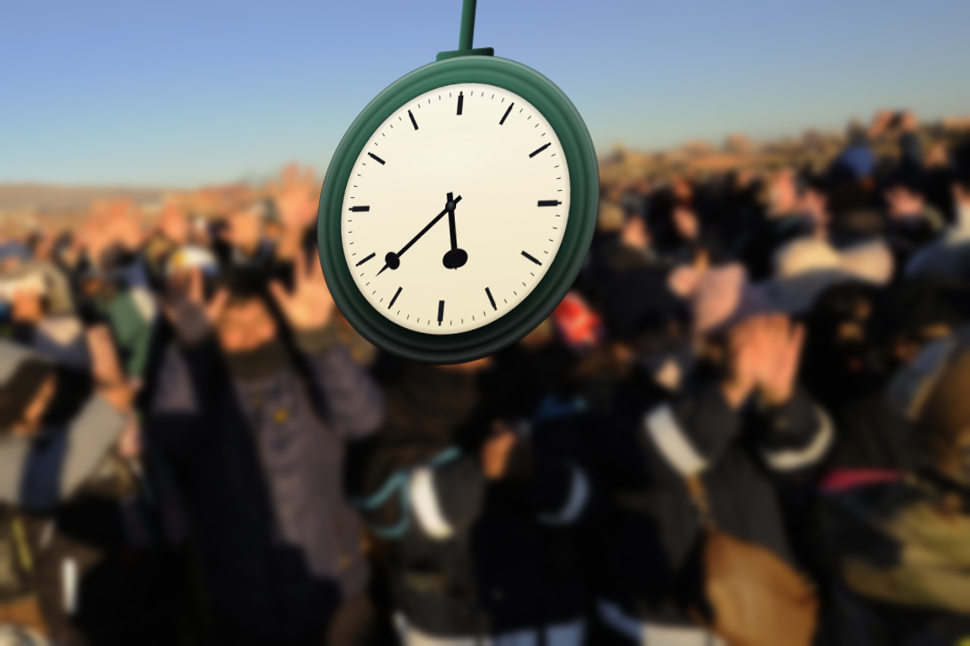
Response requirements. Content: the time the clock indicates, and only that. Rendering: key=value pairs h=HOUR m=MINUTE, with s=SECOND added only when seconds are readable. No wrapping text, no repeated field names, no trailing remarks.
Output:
h=5 m=38
